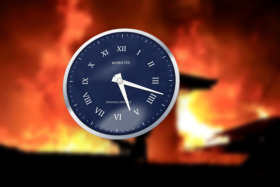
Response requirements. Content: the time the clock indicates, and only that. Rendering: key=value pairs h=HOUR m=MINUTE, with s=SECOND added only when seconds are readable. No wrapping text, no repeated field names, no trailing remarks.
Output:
h=5 m=18
